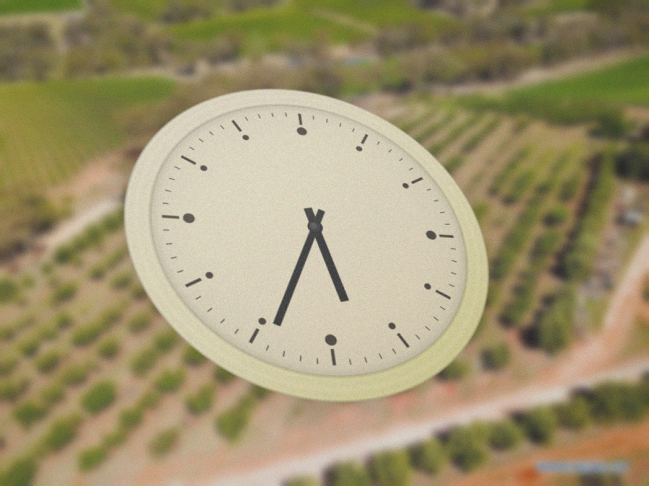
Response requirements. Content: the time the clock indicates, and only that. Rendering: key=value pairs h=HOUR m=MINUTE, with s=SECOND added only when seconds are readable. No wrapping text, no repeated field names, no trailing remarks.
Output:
h=5 m=34
